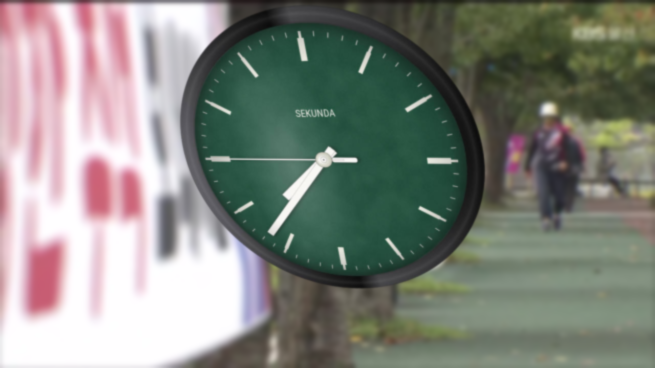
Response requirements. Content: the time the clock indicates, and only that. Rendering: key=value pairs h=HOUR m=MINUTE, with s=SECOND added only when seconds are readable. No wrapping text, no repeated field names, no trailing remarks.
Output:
h=7 m=36 s=45
